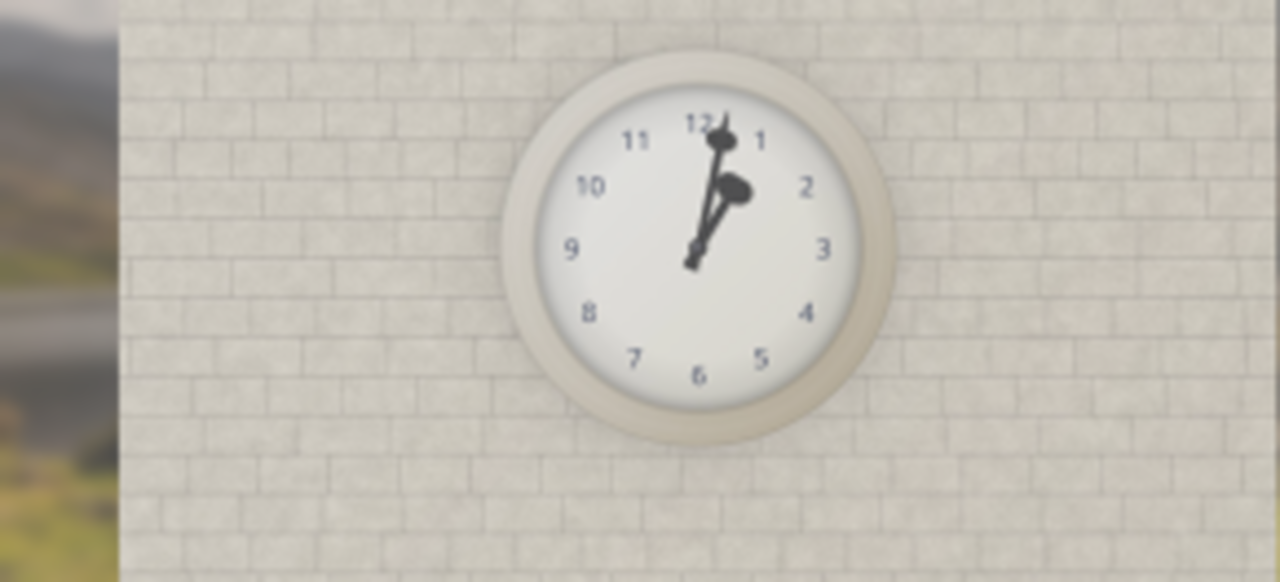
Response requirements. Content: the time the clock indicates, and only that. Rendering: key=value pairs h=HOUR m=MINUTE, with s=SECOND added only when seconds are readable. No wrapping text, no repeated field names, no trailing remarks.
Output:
h=1 m=2
